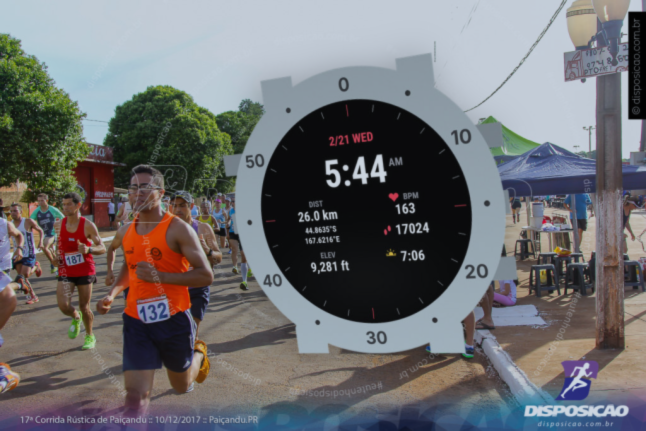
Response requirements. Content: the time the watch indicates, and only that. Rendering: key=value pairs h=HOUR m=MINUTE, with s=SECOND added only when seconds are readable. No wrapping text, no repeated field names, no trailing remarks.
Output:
h=5 m=44
